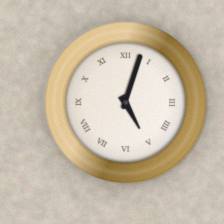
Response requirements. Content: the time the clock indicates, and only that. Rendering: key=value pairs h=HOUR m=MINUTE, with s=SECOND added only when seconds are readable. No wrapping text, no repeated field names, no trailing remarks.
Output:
h=5 m=3
